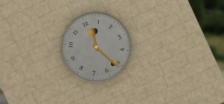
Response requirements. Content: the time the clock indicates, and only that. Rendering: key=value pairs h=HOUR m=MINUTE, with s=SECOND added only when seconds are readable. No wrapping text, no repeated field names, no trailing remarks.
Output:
h=12 m=26
